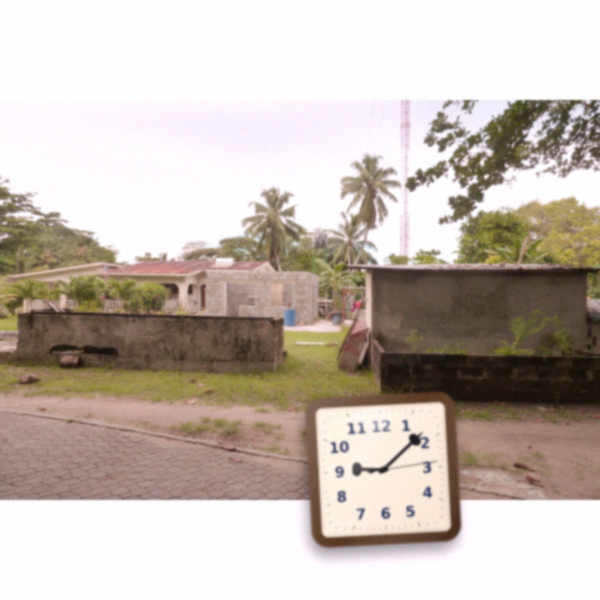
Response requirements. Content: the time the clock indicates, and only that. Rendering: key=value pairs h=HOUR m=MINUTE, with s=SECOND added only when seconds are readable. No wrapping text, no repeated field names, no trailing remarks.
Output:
h=9 m=8 s=14
